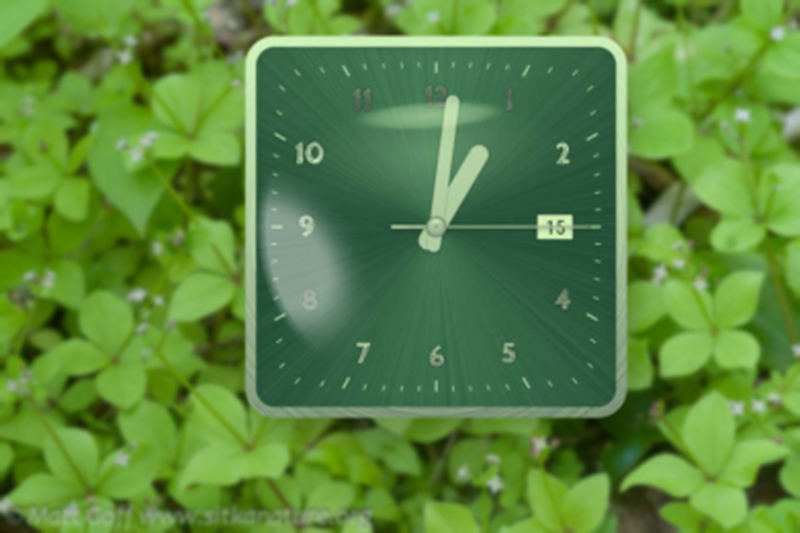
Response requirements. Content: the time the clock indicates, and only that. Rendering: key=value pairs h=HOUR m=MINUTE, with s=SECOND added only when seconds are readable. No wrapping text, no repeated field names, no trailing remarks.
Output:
h=1 m=1 s=15
